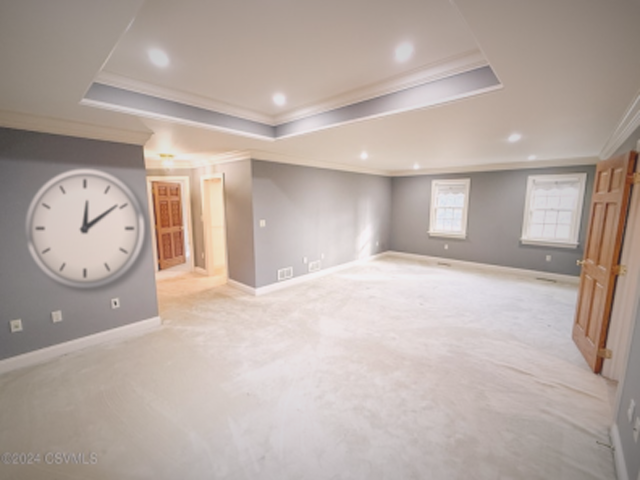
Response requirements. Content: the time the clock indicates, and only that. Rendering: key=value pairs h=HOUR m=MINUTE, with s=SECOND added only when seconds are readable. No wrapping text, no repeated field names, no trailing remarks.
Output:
h=12 m=9
